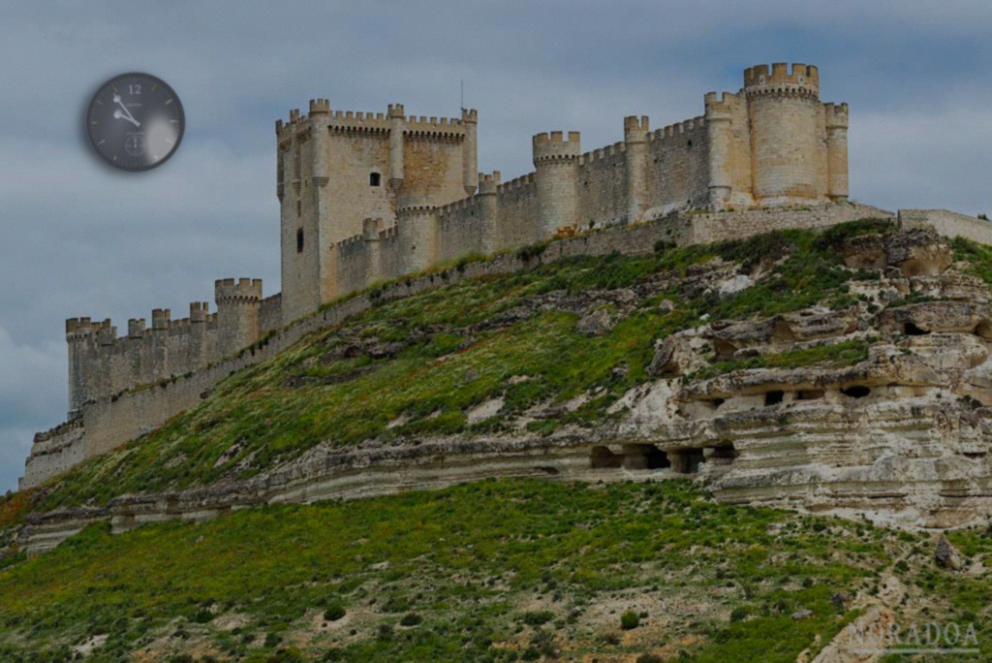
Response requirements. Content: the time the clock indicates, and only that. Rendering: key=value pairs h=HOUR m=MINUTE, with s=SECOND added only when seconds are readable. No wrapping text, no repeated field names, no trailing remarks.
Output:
h=9 m=54
